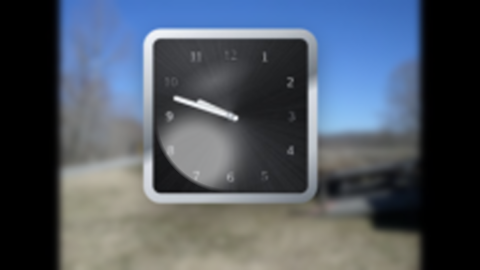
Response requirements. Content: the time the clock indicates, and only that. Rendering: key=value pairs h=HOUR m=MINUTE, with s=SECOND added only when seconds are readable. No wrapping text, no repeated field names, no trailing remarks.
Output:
h=9 m=48
